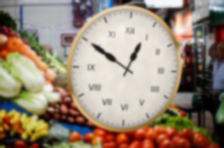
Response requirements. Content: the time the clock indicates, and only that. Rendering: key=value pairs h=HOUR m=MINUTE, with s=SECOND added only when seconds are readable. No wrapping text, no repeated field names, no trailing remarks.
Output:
h=12 m=50
